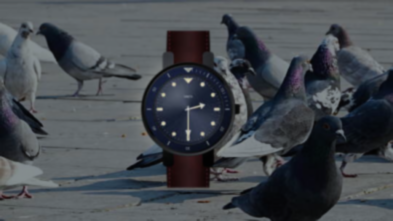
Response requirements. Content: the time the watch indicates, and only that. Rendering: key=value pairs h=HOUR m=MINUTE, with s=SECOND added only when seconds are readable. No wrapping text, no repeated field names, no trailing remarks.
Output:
h=2 m=30
